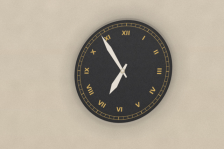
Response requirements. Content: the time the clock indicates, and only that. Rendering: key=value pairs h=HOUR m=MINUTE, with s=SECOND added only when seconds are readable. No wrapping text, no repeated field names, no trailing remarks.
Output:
h=6 m=54
